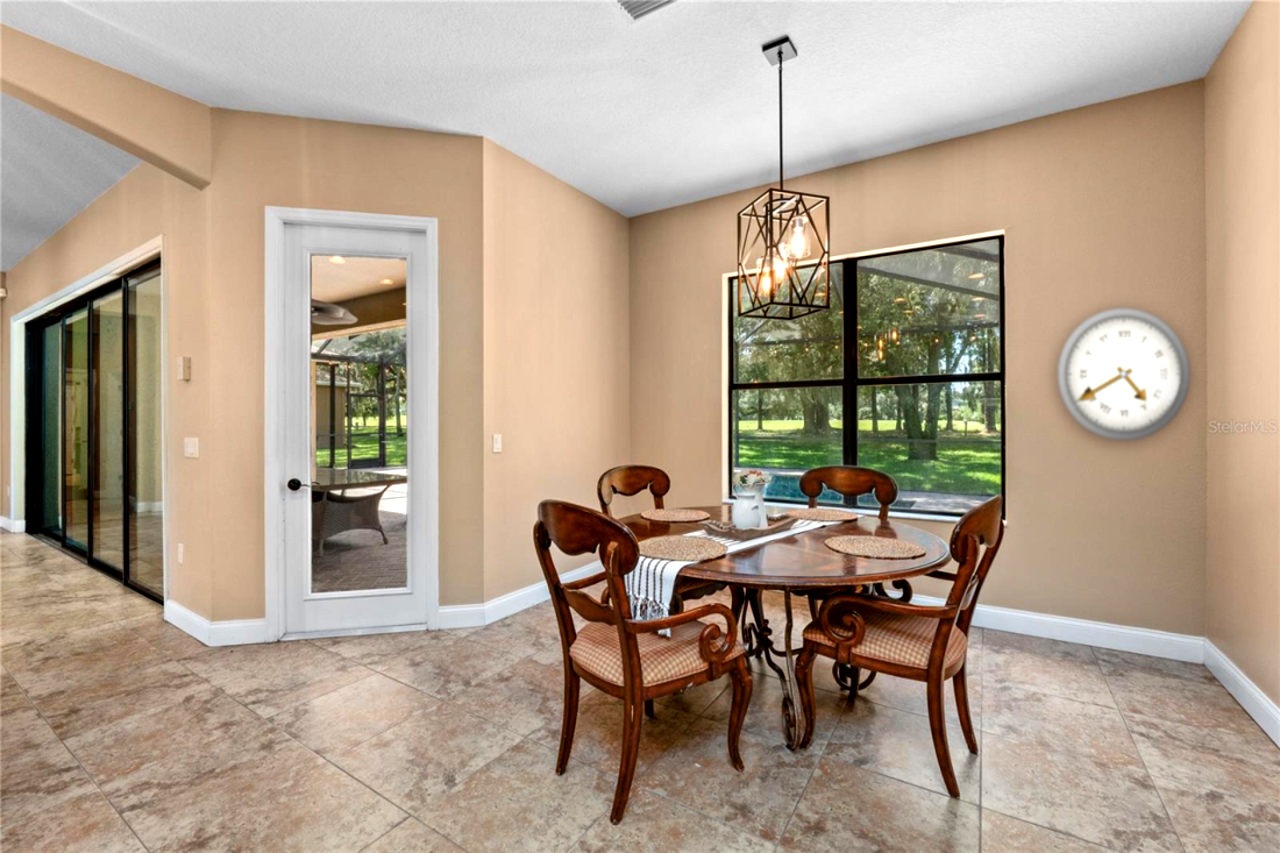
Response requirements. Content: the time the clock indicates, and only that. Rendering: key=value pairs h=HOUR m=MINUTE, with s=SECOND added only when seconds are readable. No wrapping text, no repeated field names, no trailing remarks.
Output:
h=4 m=40
